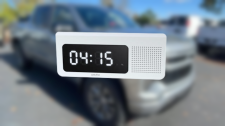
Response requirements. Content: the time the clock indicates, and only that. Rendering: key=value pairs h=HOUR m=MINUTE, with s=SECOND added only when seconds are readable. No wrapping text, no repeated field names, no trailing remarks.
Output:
h=4 m=15
